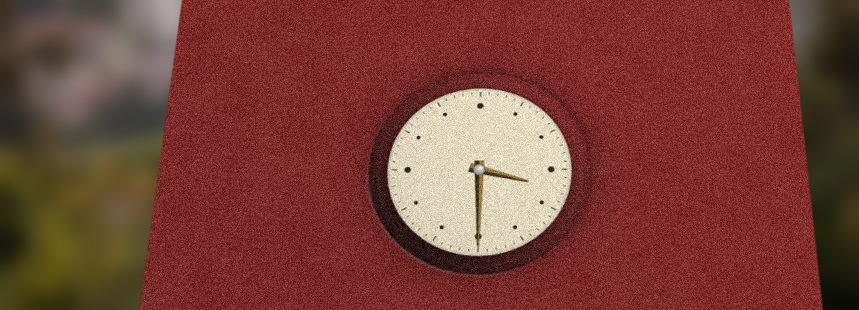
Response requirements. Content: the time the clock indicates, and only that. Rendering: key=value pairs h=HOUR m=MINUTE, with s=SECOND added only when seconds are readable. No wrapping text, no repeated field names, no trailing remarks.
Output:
h=3 m=30
